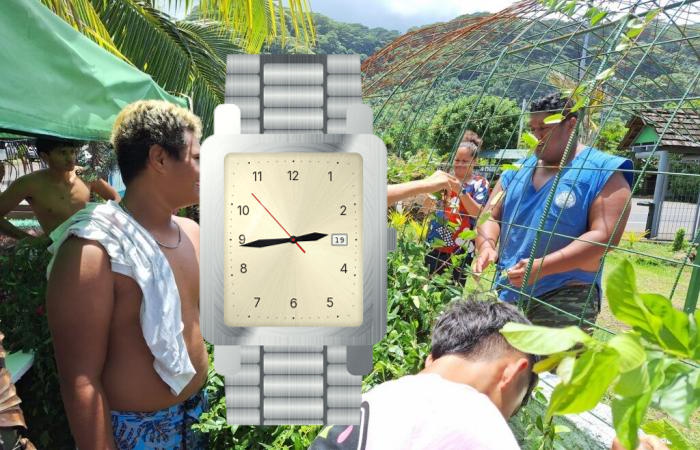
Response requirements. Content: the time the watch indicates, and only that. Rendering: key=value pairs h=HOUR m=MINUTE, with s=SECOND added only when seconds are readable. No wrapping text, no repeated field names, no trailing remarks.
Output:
h=2 m=43 s=53
